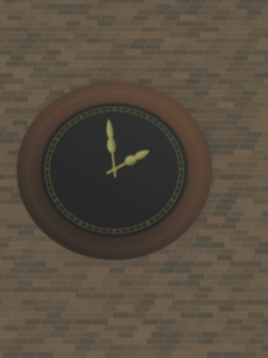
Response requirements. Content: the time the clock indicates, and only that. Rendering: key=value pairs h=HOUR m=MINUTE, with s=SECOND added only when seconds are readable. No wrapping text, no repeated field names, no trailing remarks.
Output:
h=1 m=59
